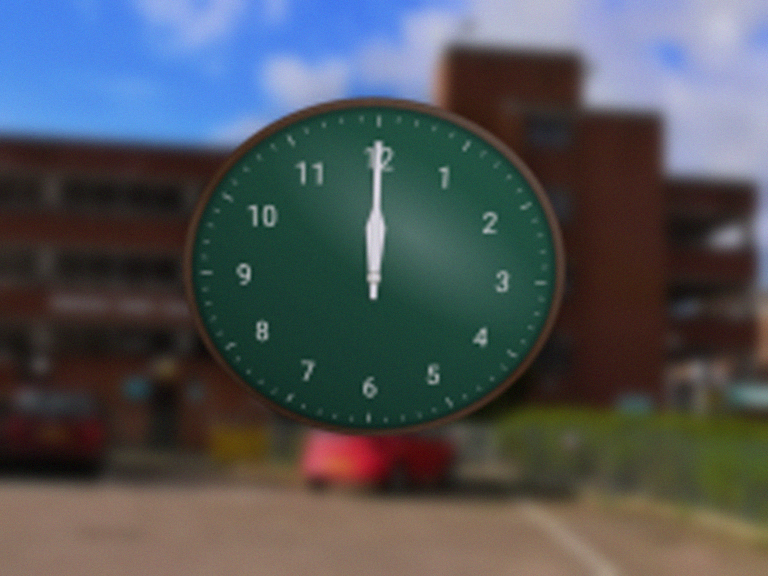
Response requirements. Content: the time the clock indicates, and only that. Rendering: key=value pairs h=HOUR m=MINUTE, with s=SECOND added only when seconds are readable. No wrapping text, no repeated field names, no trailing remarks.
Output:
h=12 m=0
